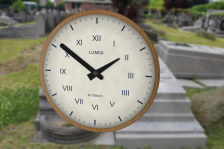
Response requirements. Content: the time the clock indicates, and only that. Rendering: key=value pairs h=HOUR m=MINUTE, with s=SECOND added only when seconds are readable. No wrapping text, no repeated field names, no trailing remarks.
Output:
h=1 m=51
